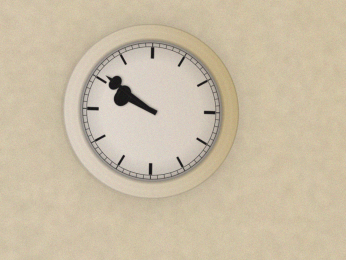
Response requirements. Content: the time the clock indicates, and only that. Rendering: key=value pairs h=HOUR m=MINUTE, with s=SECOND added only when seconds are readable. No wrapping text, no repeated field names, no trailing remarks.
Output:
h=9 m=51
